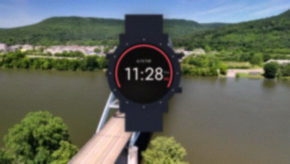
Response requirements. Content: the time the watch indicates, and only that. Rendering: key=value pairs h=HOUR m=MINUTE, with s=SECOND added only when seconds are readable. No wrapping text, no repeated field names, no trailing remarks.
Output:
h=11 m=28
